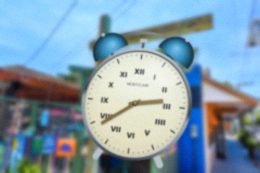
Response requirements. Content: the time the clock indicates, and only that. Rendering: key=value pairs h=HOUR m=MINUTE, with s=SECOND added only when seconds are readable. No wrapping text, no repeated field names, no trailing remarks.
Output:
h=2 m=39
